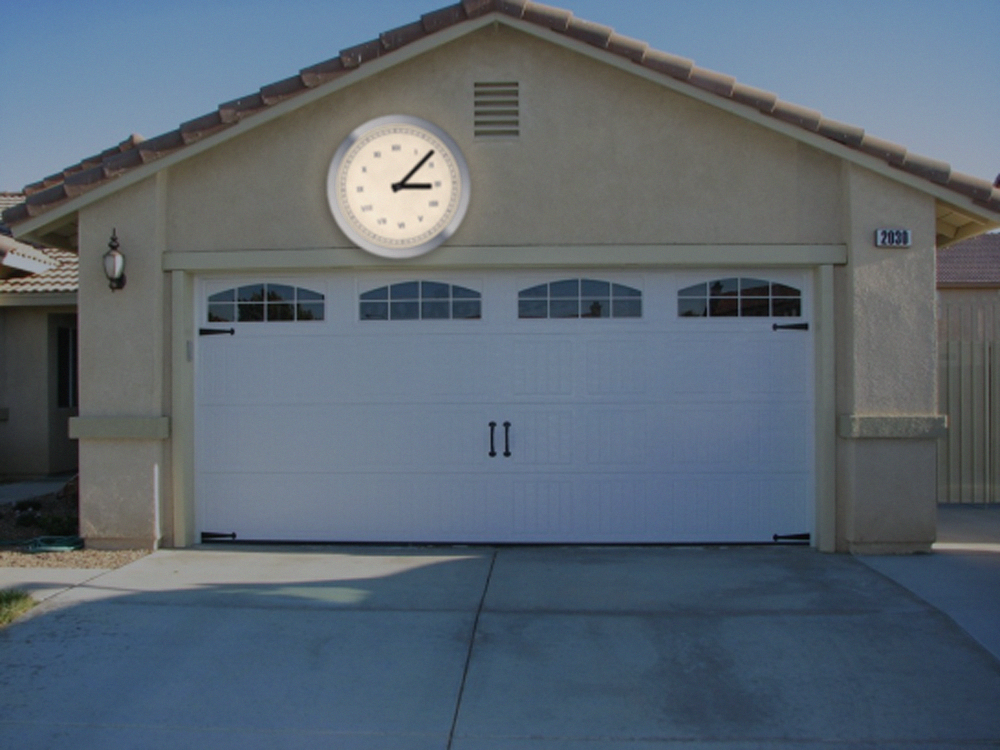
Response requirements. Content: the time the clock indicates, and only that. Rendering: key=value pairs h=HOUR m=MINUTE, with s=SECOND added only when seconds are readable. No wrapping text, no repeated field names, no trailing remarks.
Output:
h=3 m=8
